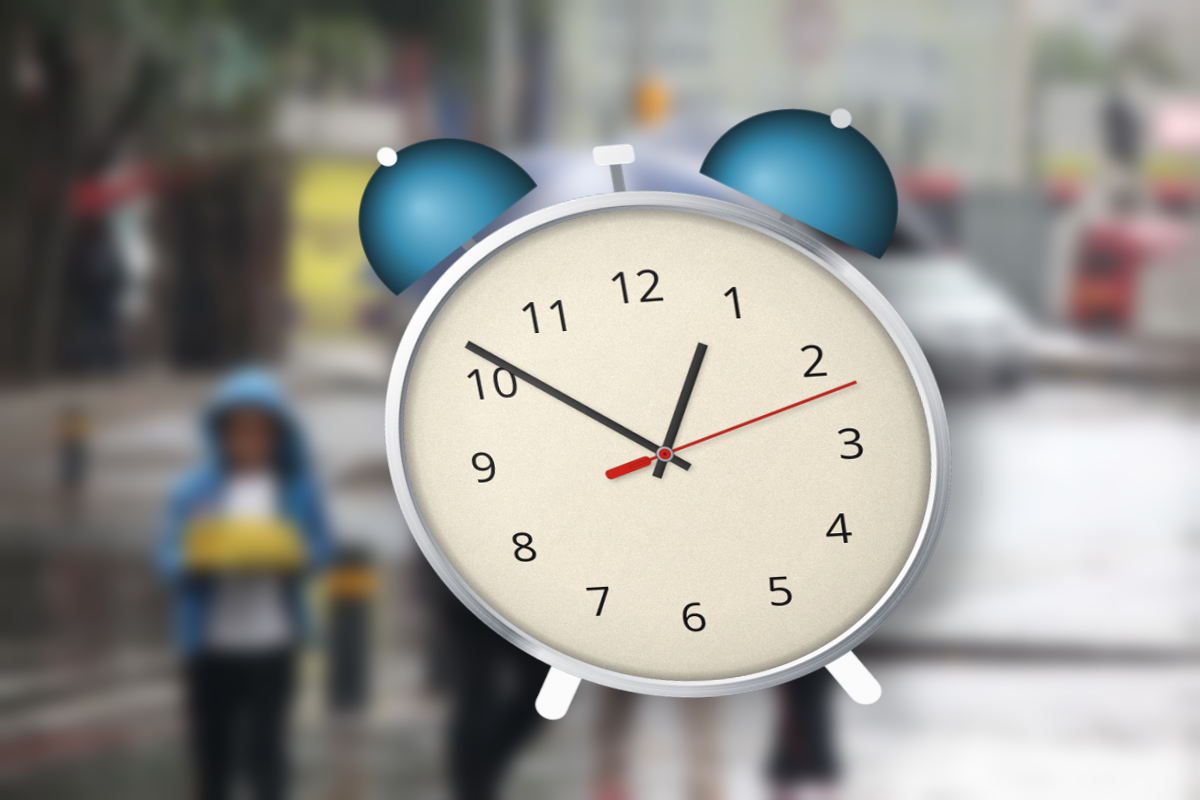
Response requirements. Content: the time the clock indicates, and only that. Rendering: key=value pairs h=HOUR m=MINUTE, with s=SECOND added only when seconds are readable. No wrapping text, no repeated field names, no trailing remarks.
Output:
h=12 m=51 s=12
